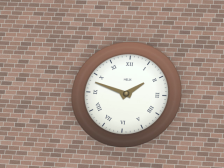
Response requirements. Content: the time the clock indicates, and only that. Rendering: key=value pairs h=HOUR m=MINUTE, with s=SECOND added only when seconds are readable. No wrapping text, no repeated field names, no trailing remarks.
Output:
h=1 m=48
